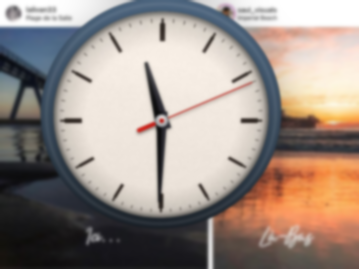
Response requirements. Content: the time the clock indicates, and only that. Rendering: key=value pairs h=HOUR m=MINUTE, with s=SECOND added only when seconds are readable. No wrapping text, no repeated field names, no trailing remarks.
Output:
h=11 m=30 s=11
